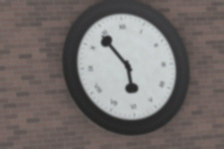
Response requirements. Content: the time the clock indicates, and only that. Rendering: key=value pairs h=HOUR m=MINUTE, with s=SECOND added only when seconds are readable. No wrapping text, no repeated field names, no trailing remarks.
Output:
h=5 m=54
